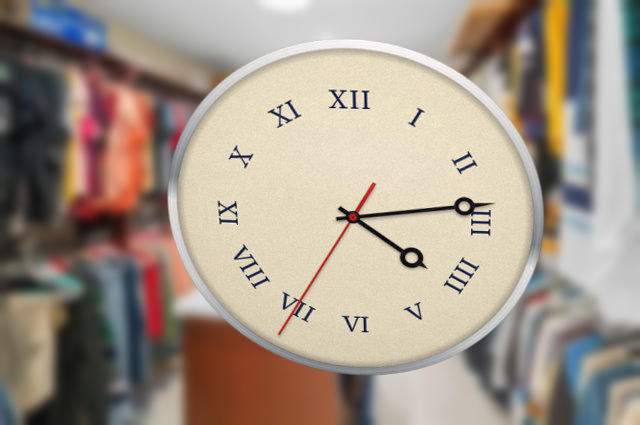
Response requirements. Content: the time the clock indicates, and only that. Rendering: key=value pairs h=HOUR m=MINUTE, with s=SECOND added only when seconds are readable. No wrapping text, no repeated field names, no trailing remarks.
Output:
h=4 m=13 s=35
